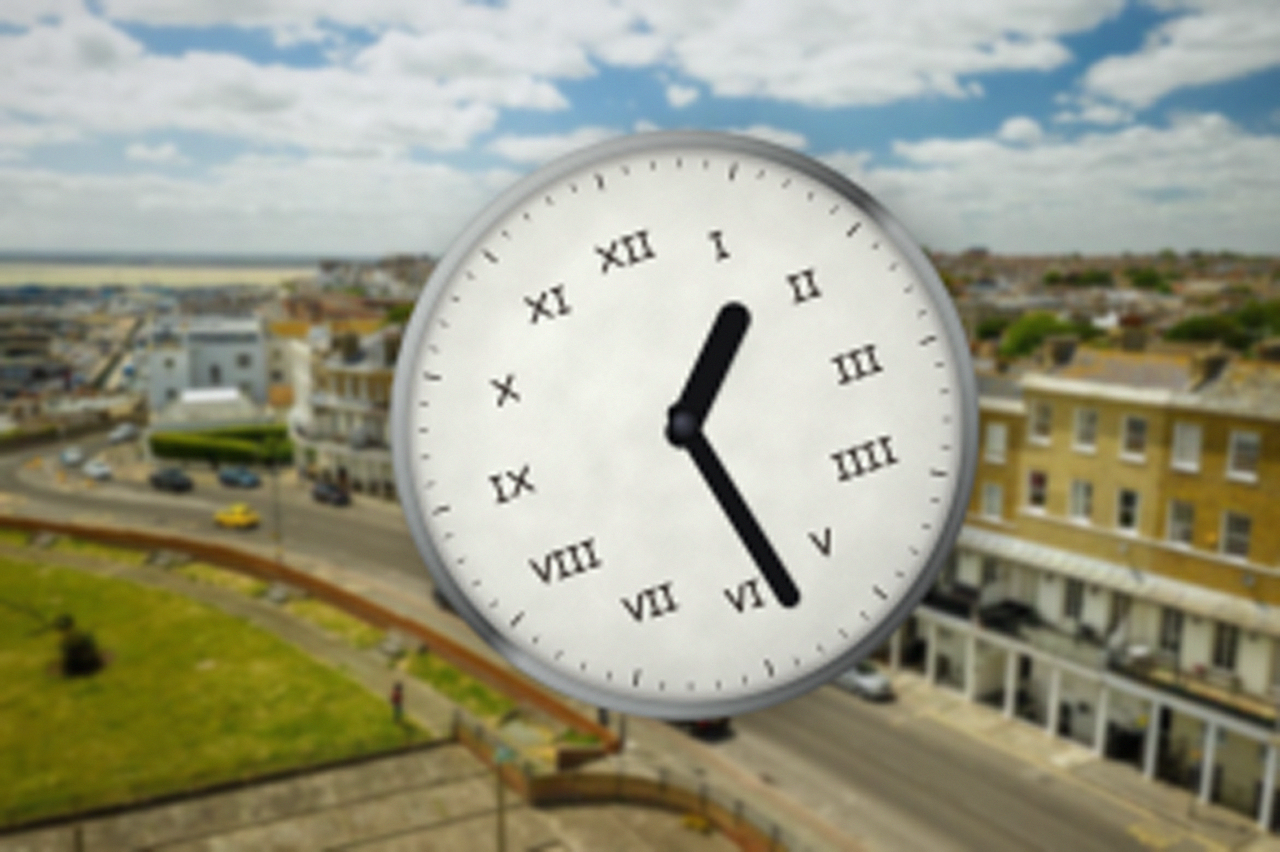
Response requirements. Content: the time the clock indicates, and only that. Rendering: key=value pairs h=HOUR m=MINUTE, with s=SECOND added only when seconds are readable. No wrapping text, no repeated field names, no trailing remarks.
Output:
h=1 m=28
